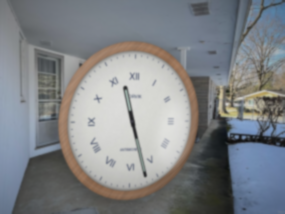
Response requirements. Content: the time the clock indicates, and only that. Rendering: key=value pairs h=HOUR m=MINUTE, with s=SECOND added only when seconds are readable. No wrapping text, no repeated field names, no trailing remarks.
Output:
h=11 m=27
